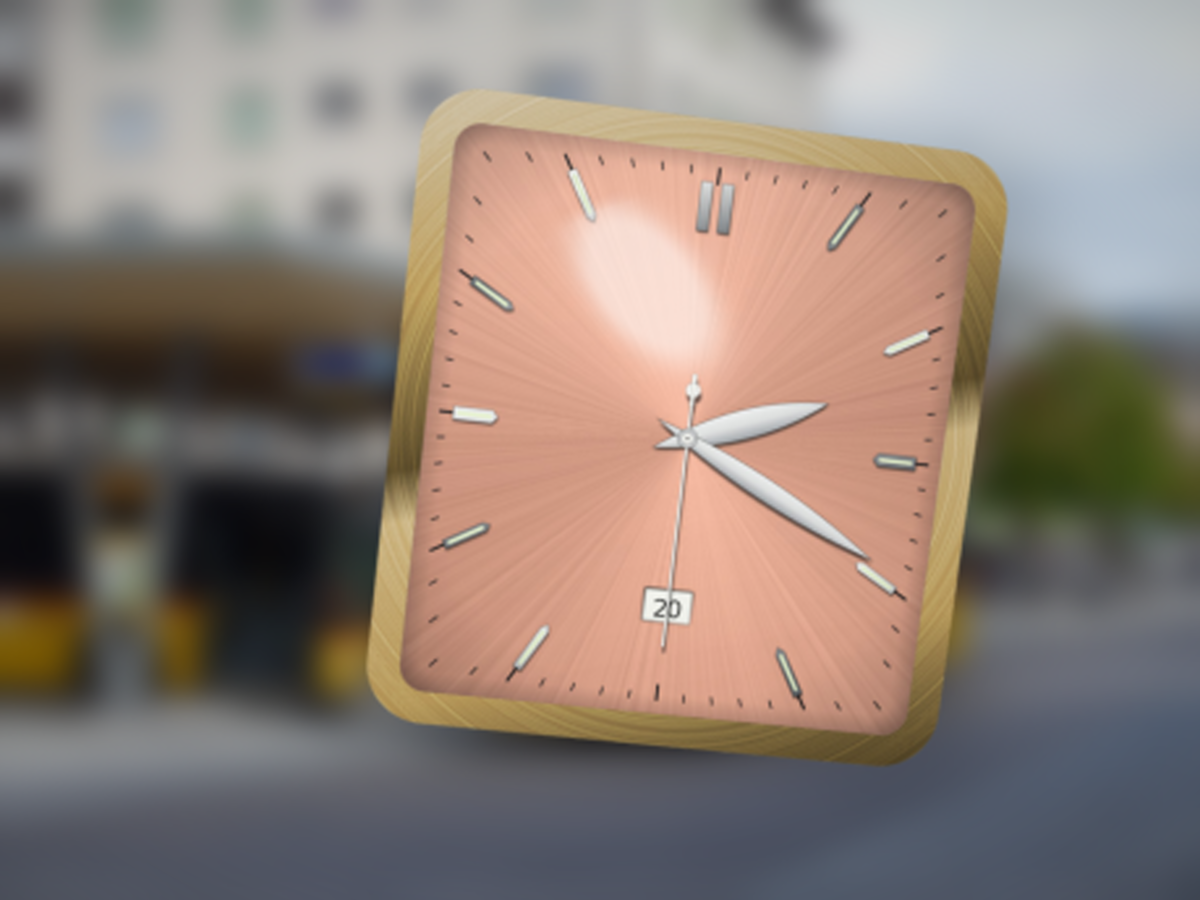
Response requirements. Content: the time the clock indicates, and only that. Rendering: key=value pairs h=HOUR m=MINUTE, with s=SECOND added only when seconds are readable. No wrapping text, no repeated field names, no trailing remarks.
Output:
h=2 m=19 s=30
